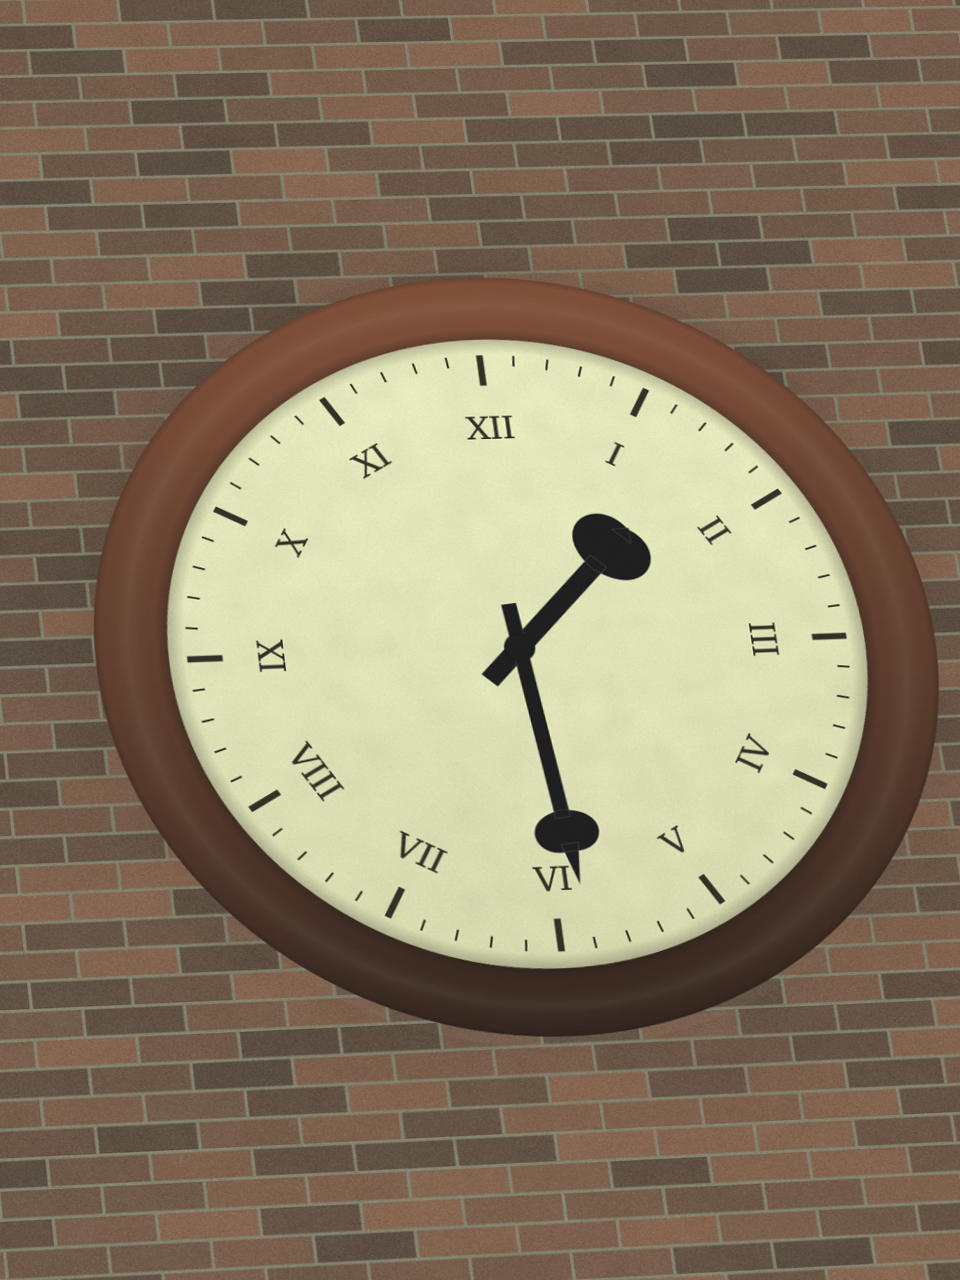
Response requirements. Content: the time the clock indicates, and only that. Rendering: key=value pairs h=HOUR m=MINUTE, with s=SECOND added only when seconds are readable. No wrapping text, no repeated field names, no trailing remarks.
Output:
h=1 m=29
